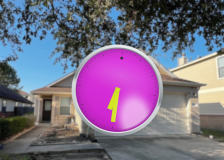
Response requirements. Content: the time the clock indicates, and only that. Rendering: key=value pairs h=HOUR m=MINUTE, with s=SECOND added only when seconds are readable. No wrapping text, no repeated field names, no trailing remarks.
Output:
h=6 m=30
